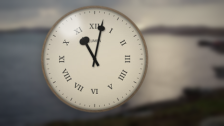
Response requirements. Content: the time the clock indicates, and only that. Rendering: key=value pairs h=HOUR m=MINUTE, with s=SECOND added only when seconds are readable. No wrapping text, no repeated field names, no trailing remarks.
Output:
h=11 m=2
